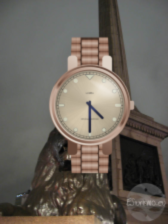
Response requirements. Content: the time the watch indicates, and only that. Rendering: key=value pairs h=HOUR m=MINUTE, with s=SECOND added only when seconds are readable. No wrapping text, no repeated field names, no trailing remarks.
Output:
h=4 m=30
